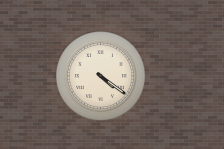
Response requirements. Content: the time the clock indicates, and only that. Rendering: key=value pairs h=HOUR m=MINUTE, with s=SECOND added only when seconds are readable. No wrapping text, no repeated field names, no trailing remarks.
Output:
h=4 m=21
